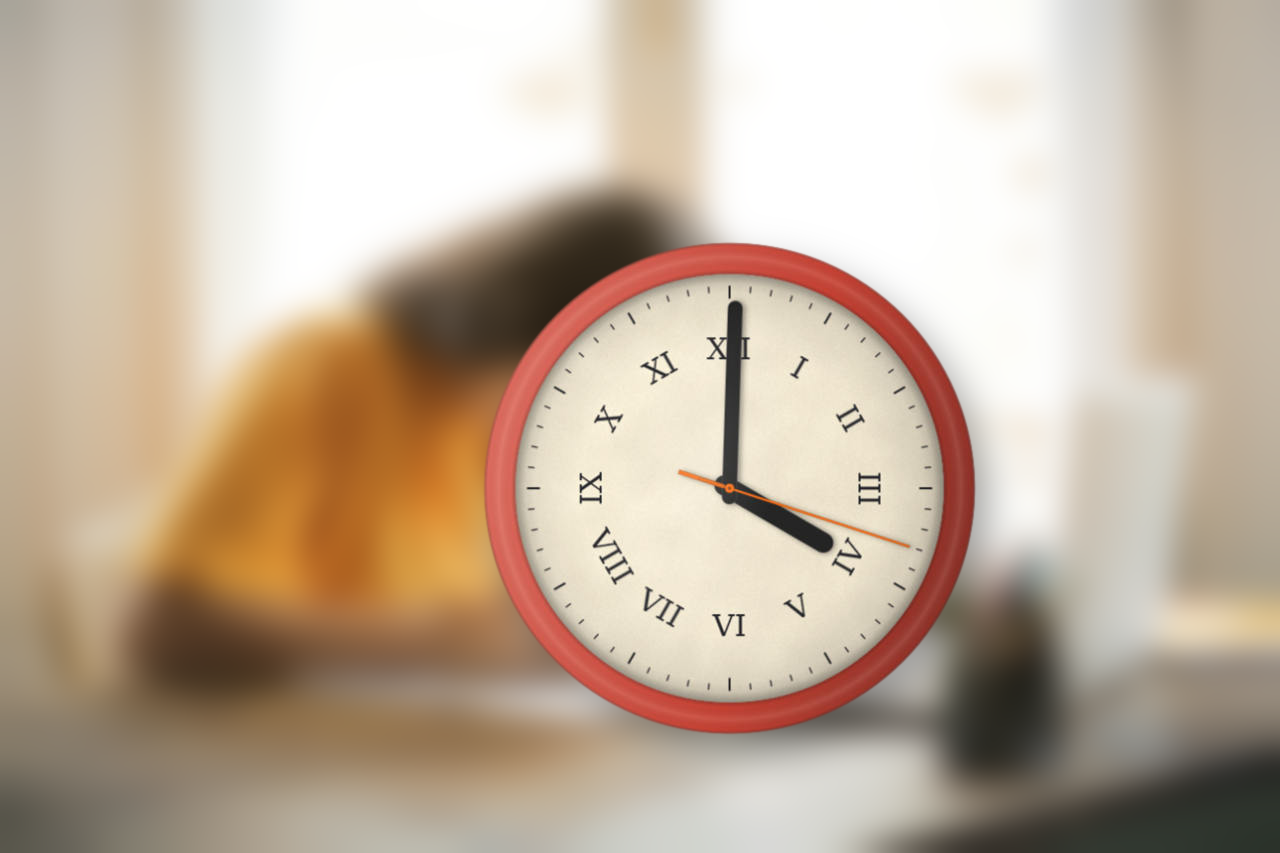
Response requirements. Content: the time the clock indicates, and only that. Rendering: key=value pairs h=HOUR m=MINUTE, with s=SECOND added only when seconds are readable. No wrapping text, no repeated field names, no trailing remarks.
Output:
h=4 m=0 s=18
